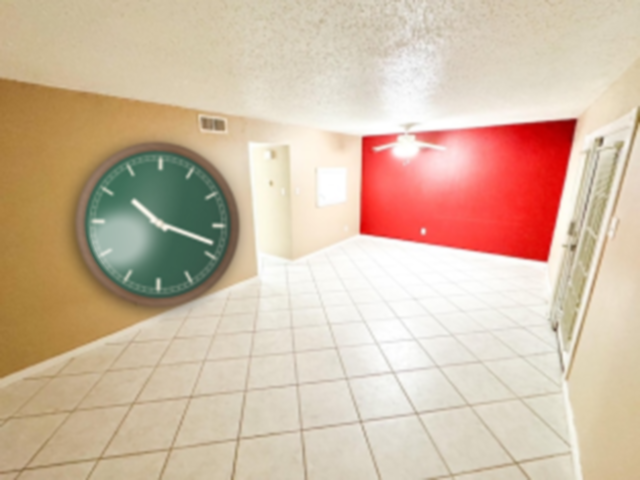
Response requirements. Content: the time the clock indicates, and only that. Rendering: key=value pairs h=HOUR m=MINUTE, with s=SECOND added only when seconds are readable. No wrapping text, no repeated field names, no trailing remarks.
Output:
h=10 m=18
